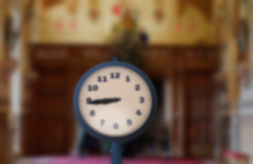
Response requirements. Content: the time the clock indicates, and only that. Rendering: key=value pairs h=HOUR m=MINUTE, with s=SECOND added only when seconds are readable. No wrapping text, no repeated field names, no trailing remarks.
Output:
h=8 m=44
